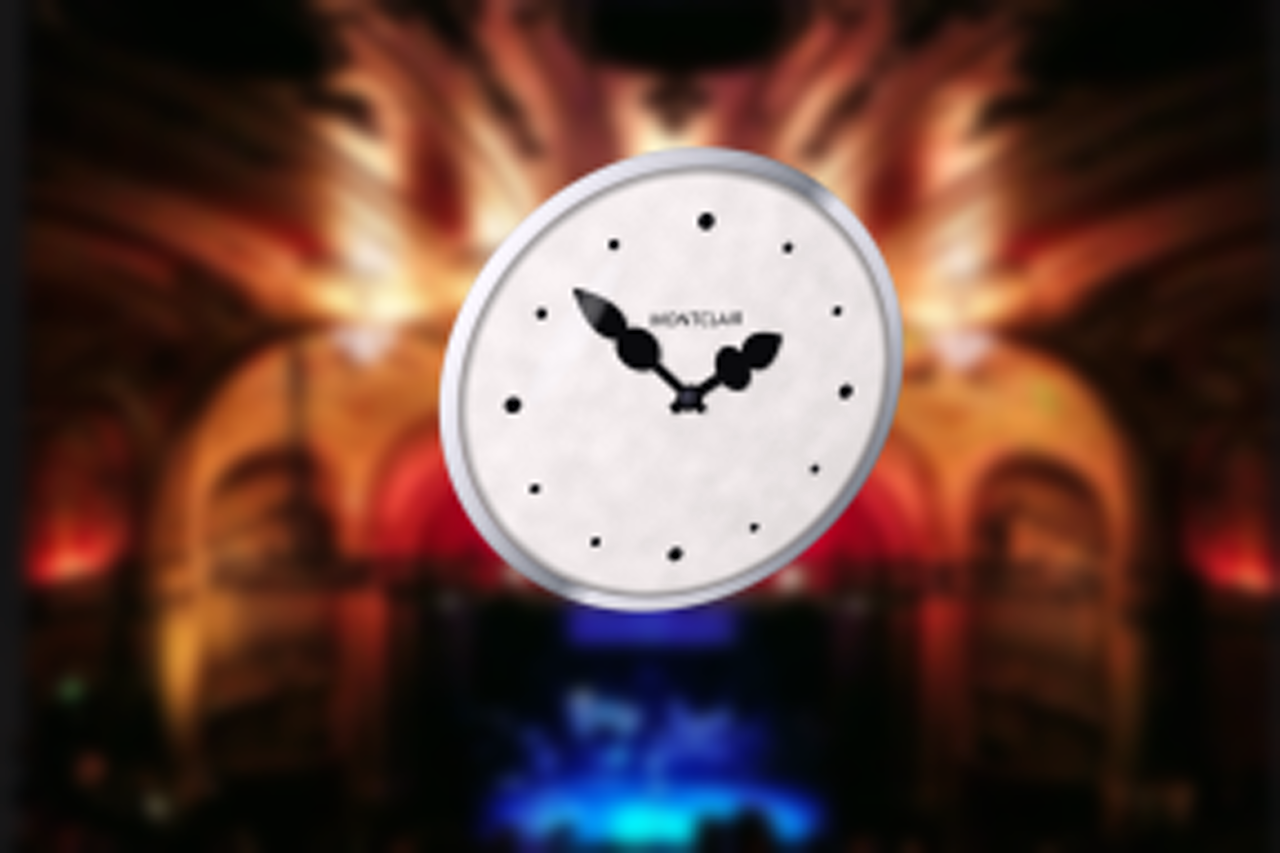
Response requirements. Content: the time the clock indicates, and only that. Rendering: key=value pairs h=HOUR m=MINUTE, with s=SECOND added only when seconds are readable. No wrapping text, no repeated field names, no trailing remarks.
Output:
h=1 m=52
